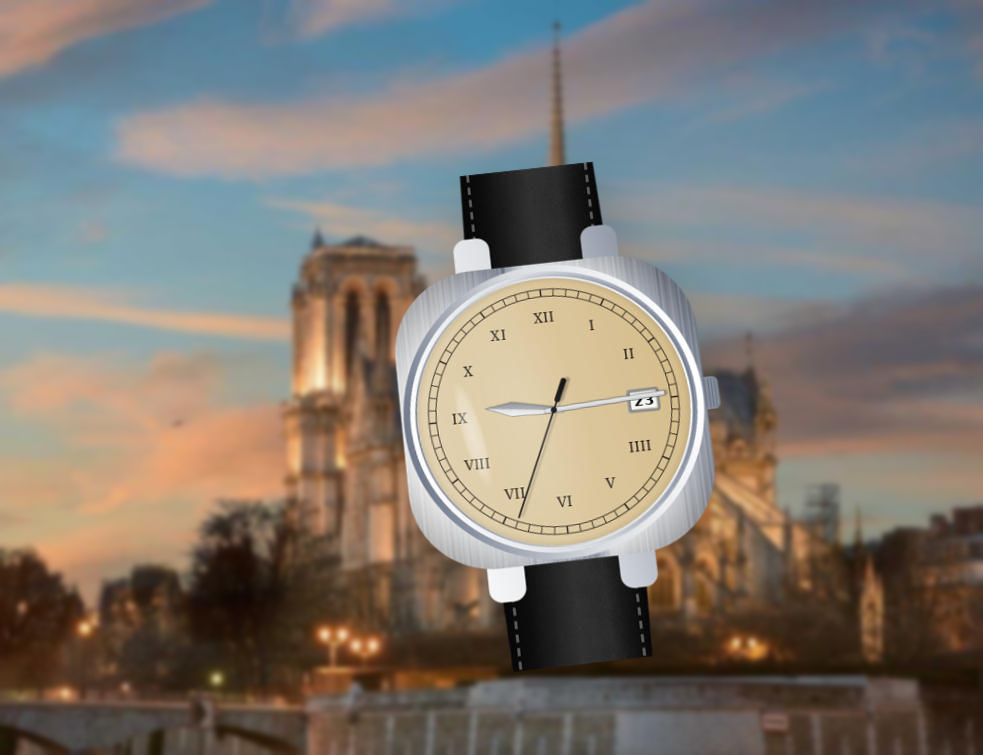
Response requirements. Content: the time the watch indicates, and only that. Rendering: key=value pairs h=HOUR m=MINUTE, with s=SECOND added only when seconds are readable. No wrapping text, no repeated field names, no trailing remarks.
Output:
h=9 m=14 s=34
